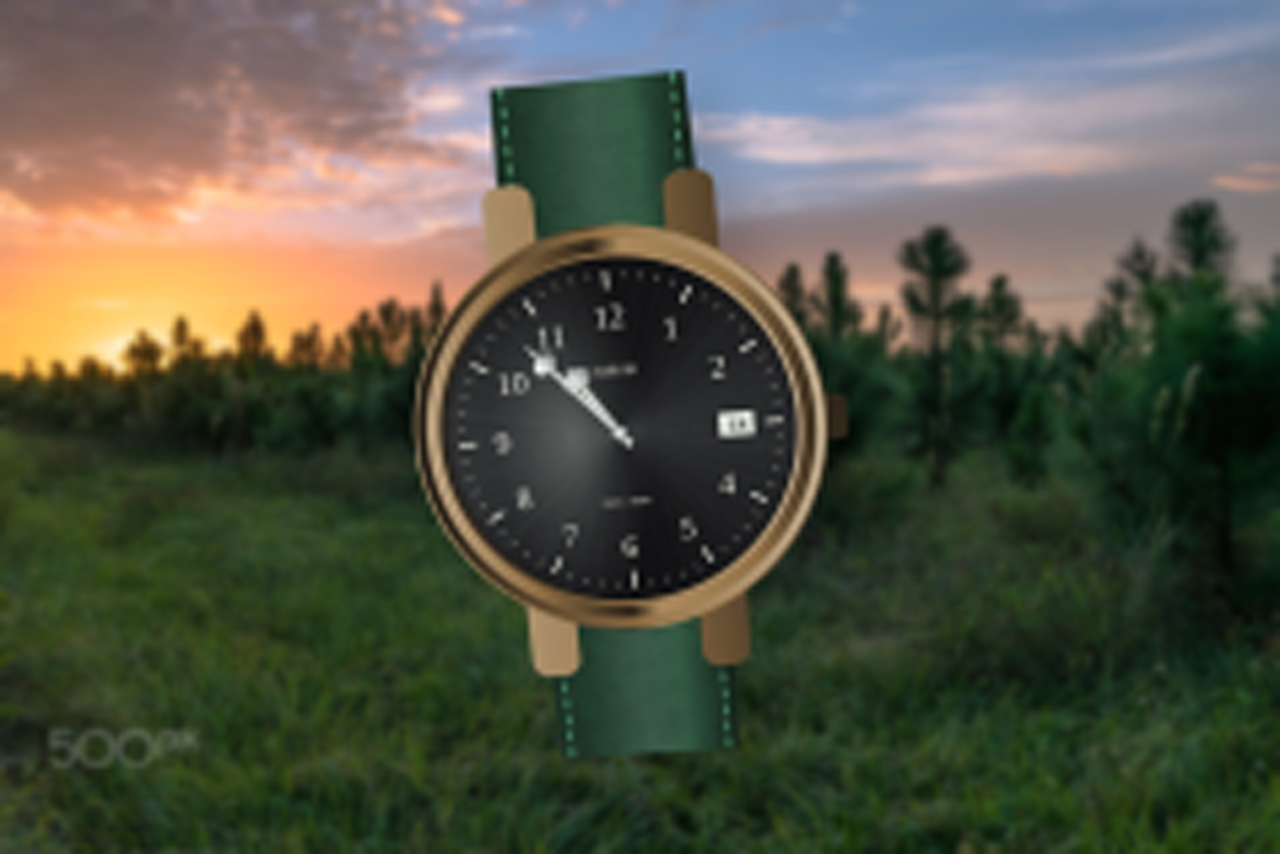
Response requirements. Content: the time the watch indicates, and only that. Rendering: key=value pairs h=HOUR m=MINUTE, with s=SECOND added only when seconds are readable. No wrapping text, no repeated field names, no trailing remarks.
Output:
h=10 m=53
